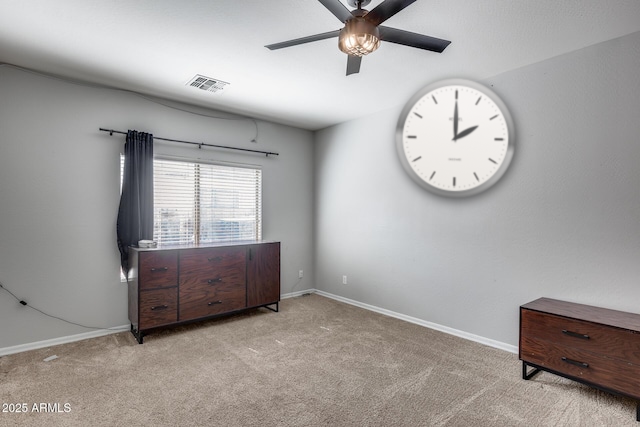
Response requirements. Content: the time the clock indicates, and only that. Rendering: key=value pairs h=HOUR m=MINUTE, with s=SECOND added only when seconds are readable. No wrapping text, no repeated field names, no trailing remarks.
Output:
h=2 m=0
